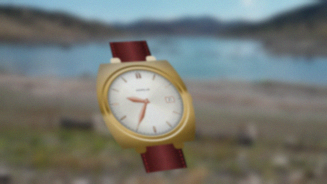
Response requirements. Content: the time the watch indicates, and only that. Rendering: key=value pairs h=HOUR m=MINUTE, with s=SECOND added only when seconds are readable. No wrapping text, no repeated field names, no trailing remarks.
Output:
h=9 m=35
